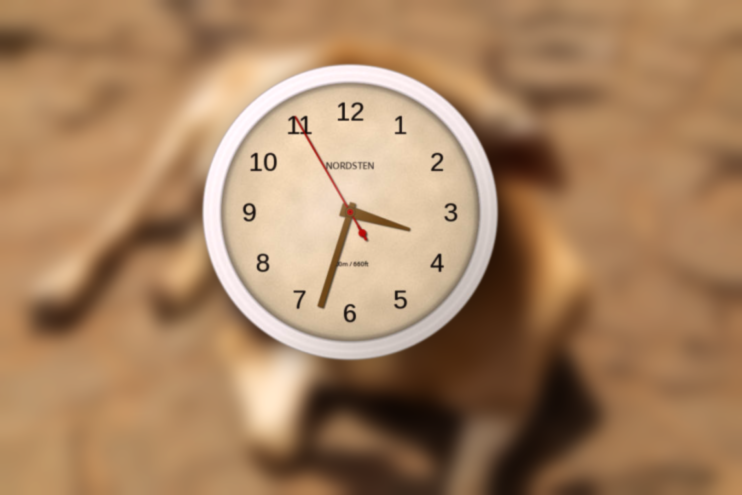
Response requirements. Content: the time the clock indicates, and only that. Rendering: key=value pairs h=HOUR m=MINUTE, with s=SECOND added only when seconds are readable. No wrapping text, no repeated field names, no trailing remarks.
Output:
h=3 m=32 s=55
